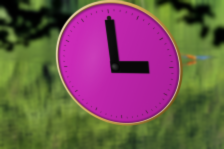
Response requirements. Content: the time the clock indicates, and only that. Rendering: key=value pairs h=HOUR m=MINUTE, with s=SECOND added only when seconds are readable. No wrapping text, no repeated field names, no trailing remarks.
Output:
h=3 m=0
